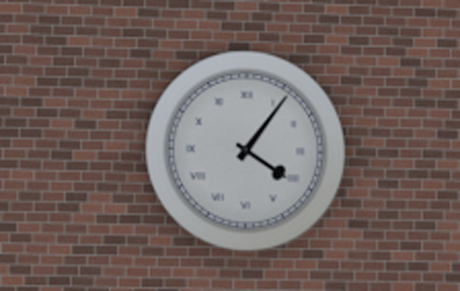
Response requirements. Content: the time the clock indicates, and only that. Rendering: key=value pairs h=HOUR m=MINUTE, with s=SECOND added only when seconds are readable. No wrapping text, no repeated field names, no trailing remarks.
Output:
h=4 m=6
